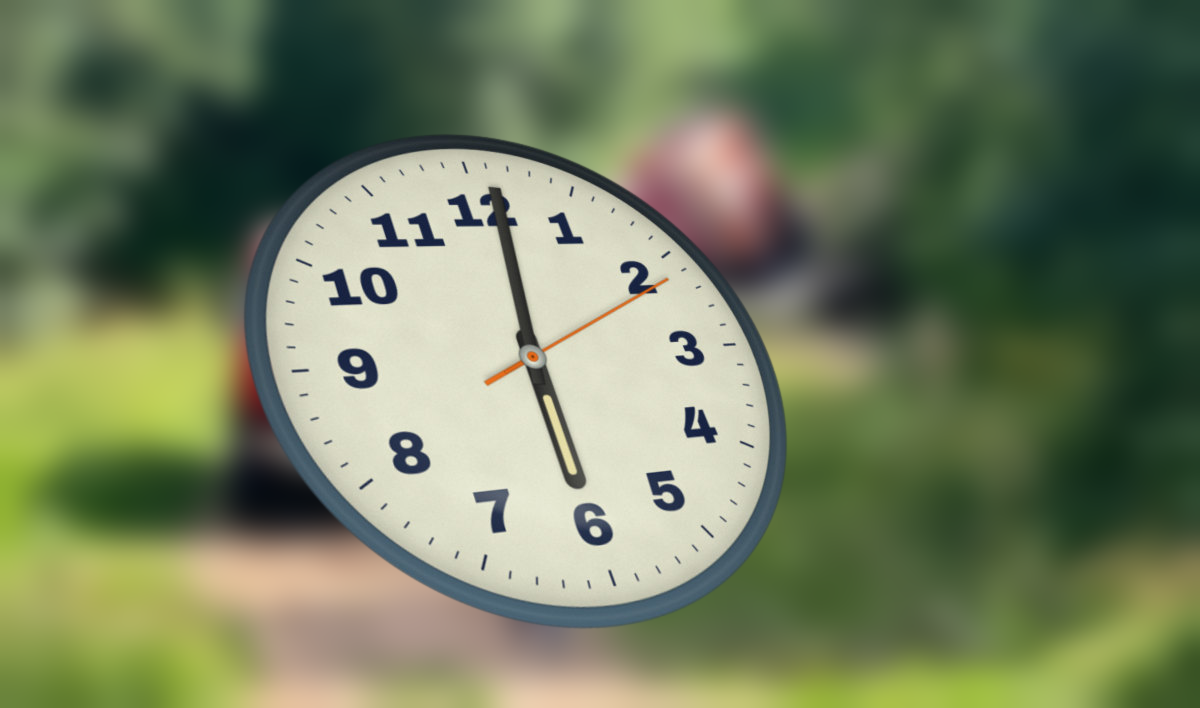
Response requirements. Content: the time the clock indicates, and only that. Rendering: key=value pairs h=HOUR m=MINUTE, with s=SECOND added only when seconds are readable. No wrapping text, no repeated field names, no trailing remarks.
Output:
h=6 m=1 s=11
